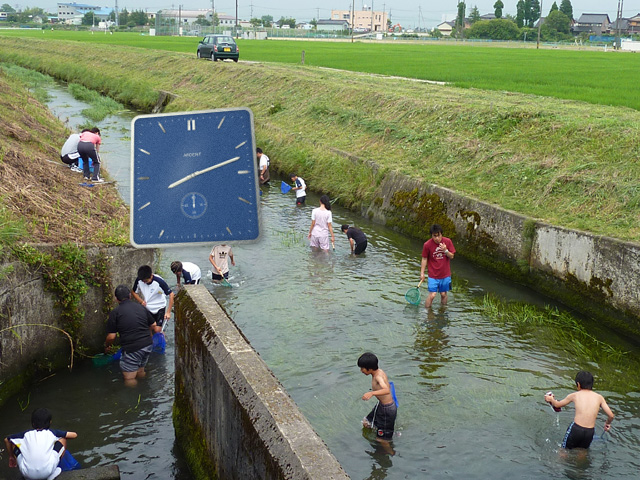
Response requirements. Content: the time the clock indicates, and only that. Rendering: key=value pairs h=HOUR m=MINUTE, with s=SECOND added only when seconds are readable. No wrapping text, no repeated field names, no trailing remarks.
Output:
h=8 m=12
